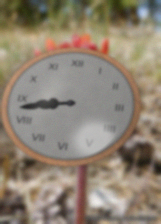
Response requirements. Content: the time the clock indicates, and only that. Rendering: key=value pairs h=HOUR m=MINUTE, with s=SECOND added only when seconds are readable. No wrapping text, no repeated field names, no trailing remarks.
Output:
h=8 m=43
